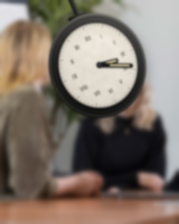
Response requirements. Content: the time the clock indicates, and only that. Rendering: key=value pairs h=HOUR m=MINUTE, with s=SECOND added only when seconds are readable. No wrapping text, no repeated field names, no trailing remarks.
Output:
h=3 m=19
